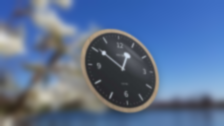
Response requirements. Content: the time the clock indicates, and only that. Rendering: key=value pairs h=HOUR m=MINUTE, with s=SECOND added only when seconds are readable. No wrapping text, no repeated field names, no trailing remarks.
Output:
h=12 m=51
